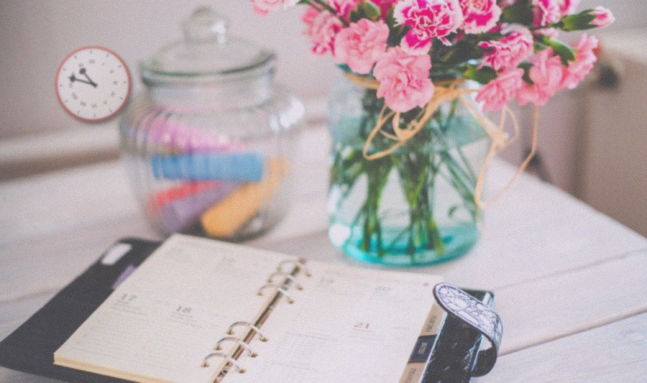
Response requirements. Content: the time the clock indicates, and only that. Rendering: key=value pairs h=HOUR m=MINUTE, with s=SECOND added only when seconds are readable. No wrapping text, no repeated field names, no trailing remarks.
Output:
h=10 m=48
